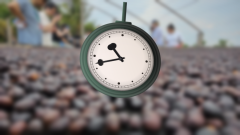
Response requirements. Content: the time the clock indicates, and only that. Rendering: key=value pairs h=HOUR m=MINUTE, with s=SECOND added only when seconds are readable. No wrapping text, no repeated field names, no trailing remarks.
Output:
h=10 m=42
